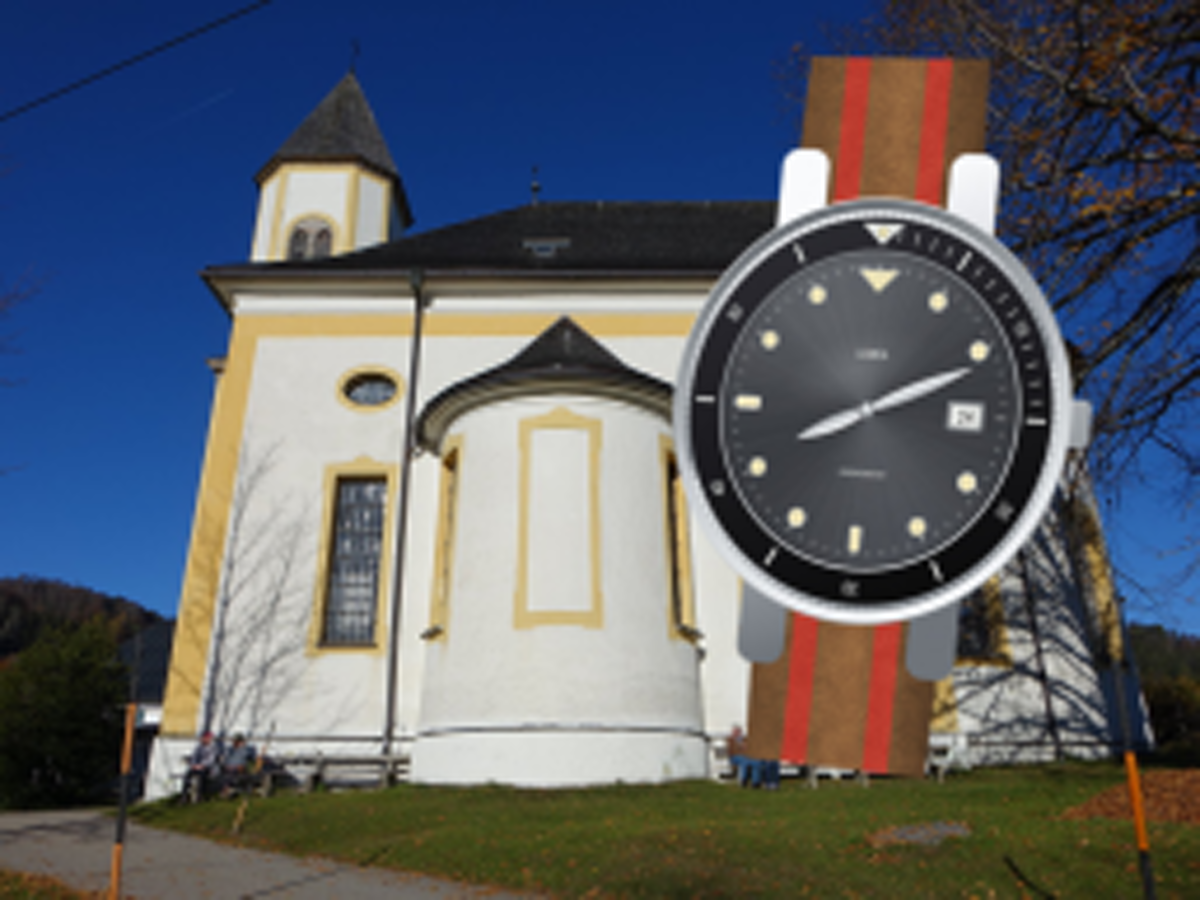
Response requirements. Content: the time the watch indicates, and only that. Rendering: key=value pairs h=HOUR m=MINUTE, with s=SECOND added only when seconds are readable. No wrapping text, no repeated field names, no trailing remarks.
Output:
h=8 m=11
